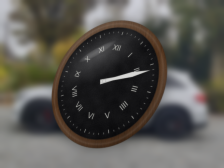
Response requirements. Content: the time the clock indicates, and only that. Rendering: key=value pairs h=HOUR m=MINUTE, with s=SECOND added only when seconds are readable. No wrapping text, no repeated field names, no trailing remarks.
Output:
h=2 m=11
